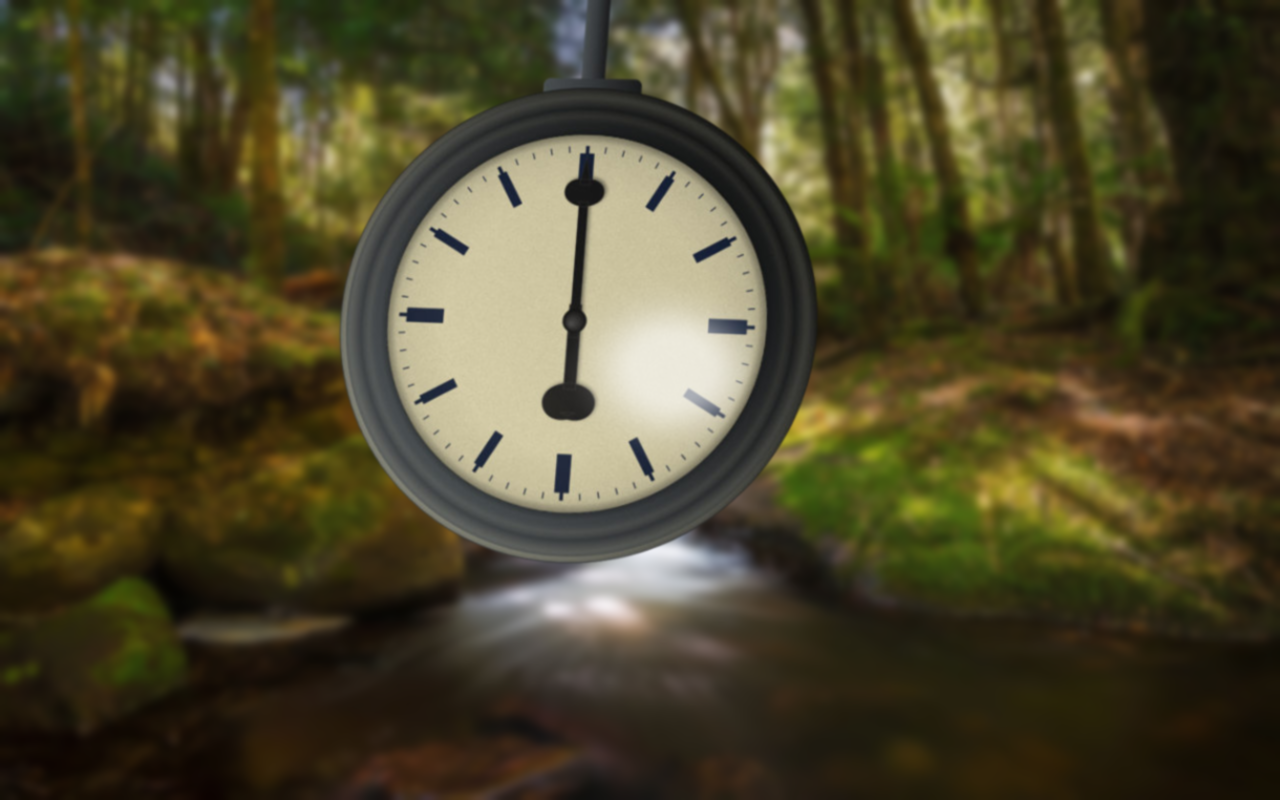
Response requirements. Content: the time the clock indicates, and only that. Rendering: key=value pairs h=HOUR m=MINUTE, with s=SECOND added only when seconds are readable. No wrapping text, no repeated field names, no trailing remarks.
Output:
h=6 m=0
